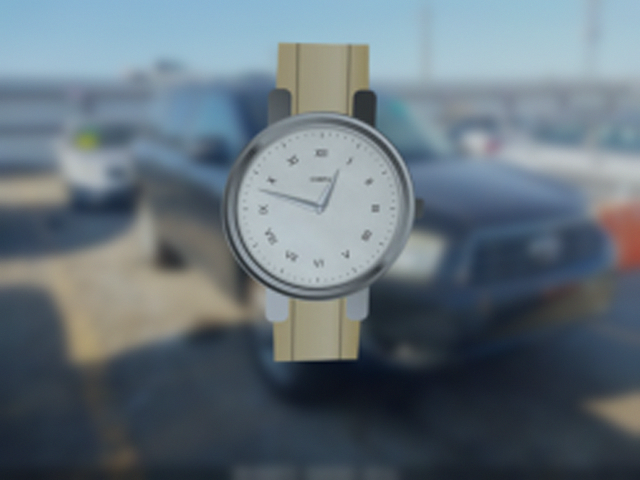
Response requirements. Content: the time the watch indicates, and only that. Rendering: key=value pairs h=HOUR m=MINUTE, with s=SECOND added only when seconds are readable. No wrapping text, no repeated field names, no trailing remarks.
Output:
h=12 m=48
